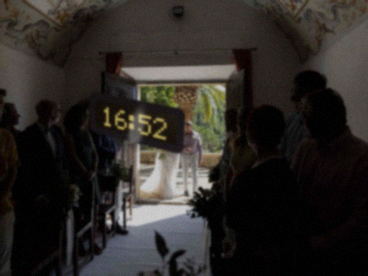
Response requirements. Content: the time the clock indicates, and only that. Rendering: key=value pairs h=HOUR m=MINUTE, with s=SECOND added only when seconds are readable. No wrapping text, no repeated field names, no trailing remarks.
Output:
h=16 m=52
